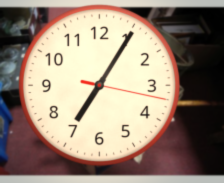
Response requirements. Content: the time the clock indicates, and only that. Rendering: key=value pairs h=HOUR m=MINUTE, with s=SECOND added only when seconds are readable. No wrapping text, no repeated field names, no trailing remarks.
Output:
h=7 m=5 s=17
